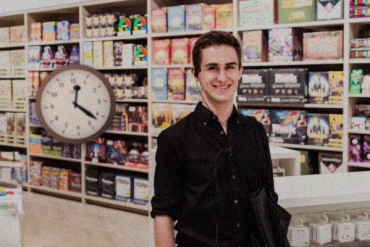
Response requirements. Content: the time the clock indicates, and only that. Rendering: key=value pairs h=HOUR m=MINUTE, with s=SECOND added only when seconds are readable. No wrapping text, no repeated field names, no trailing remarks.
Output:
h=12 m=22
